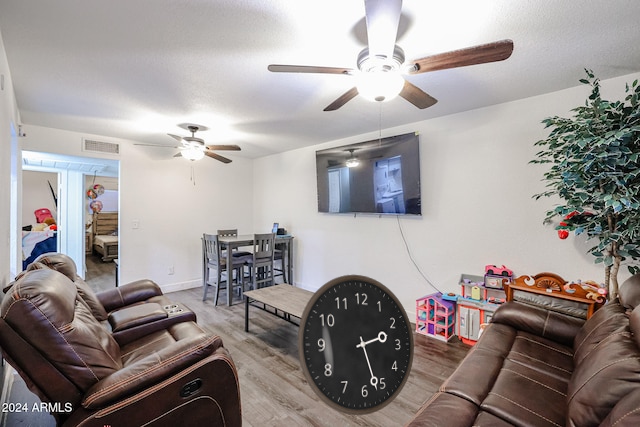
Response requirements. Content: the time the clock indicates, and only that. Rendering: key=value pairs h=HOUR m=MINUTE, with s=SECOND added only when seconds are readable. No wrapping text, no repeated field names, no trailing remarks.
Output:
h=2 m=27
